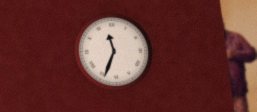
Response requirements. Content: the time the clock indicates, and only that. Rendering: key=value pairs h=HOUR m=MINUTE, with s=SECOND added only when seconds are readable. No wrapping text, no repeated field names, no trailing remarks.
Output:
h=11 m=34
